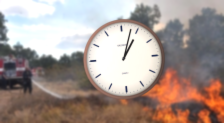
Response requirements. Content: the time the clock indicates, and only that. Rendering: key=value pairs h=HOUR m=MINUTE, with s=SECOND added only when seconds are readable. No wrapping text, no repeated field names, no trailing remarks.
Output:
h=1 m=3
